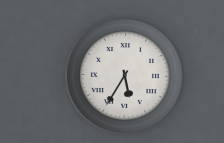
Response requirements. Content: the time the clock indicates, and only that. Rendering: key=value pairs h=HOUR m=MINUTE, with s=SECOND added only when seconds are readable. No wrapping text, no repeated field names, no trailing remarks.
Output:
h=5 m=35
